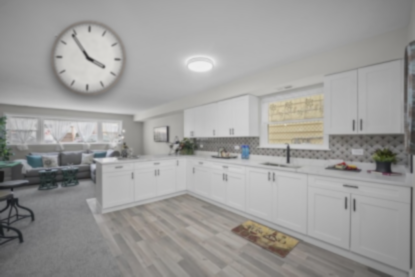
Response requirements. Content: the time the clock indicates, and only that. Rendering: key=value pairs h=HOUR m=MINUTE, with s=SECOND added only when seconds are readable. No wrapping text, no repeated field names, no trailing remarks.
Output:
h=3 m=54
